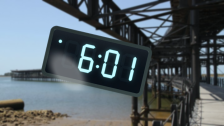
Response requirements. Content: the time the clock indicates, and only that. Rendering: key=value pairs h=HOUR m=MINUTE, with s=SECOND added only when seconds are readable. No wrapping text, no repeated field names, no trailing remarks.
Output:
h=6 m=1
